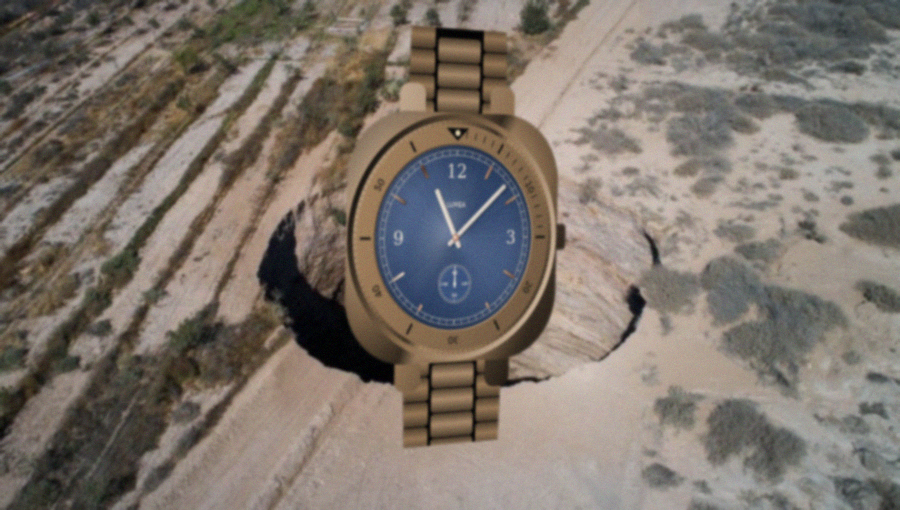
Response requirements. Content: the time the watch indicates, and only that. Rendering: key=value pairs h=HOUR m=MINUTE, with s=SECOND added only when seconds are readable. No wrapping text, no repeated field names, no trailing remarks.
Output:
h=11 m=8
